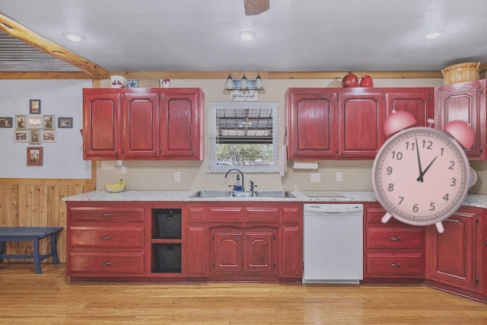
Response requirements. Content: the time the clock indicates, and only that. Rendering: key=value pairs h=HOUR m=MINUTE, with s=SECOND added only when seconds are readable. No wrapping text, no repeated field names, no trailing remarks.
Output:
h=12 m=57
